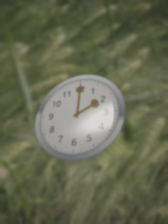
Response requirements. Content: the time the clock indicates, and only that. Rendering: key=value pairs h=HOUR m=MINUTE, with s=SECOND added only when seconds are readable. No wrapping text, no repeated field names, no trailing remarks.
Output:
h=2 m=0
